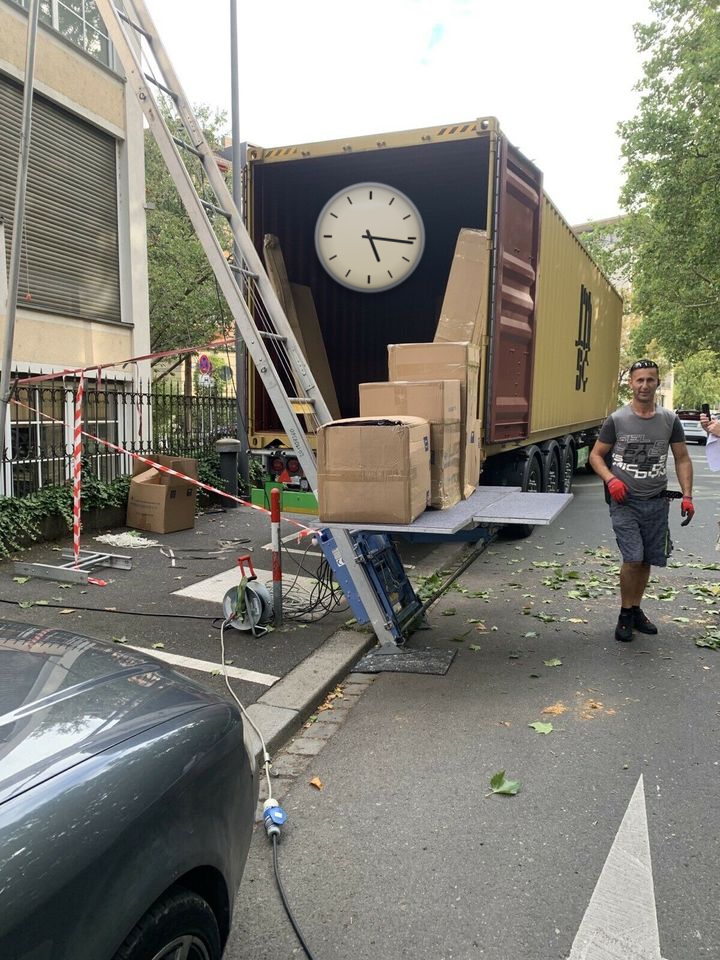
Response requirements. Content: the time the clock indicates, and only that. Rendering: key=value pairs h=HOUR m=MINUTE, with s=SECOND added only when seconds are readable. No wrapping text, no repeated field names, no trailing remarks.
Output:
h=5 m=16
